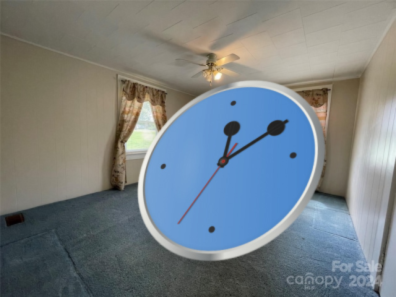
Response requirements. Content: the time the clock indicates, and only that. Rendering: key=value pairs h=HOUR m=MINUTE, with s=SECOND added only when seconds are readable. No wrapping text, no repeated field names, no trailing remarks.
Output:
h=12 m=9 s=35
